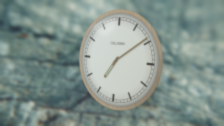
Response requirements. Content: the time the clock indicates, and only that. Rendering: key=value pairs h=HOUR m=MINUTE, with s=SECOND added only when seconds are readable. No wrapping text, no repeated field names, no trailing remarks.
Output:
h=7 m=9
